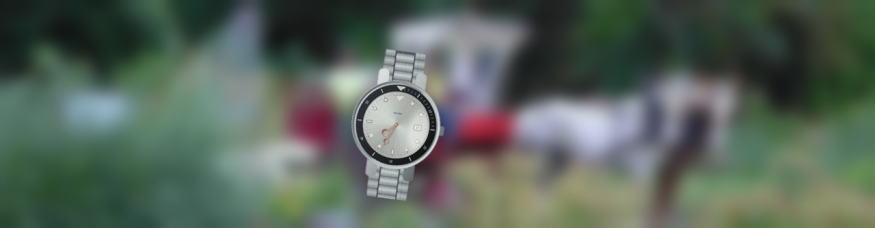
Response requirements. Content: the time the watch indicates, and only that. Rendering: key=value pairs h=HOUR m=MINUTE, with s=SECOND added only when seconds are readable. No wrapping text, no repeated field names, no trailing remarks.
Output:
h=7 m=34
